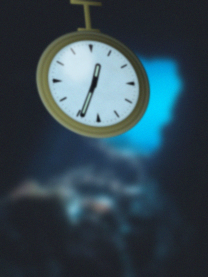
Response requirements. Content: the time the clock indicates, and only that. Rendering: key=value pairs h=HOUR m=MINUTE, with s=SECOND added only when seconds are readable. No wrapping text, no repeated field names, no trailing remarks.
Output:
h=12 m=34
